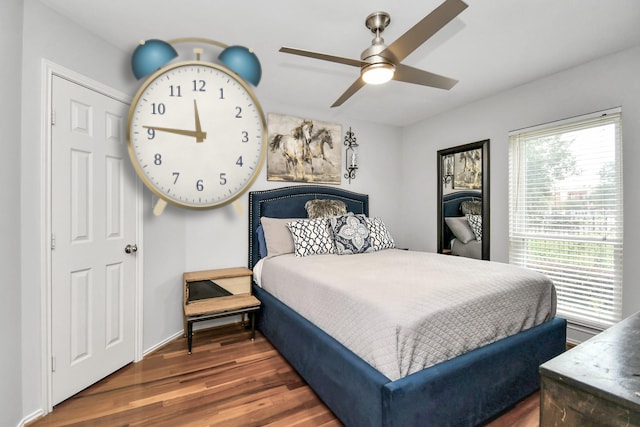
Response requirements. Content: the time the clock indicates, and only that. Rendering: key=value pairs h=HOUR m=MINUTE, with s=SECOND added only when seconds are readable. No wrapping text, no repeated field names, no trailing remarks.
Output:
h=11 m=46
